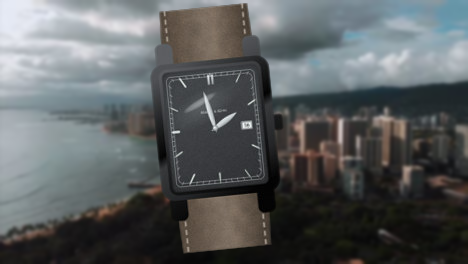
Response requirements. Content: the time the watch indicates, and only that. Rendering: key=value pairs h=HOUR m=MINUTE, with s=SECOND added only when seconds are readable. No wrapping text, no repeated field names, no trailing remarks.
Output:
h=1 m=58
